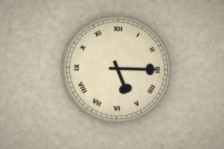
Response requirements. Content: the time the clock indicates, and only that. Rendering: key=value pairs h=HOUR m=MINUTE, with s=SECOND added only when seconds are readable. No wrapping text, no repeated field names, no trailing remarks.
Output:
h=5 m=15
